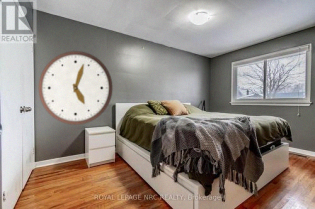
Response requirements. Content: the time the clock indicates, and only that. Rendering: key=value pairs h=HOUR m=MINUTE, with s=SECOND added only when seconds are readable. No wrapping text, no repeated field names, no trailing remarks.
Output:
h=5 m=3
